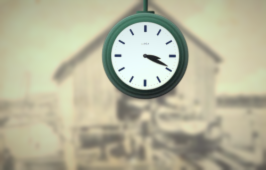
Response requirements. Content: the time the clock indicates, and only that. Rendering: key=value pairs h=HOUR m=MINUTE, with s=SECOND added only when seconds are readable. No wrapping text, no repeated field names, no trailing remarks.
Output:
h=3 m=19
